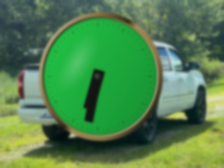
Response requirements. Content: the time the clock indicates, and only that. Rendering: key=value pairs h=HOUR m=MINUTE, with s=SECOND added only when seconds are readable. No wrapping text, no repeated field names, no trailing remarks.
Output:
h=6 m=32
